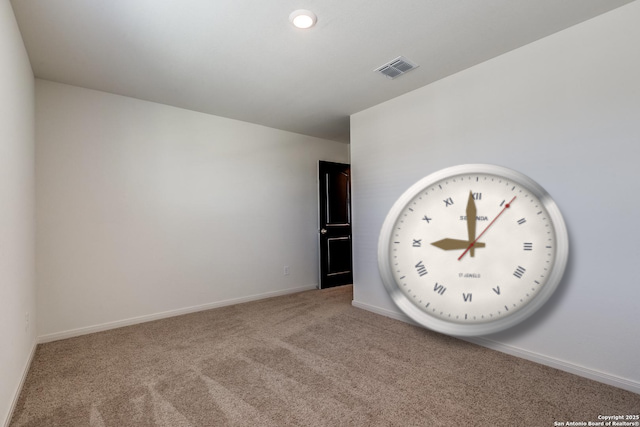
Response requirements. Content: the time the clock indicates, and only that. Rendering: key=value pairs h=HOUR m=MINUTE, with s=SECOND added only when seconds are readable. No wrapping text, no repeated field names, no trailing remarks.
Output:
h=8 m=59 s=6
